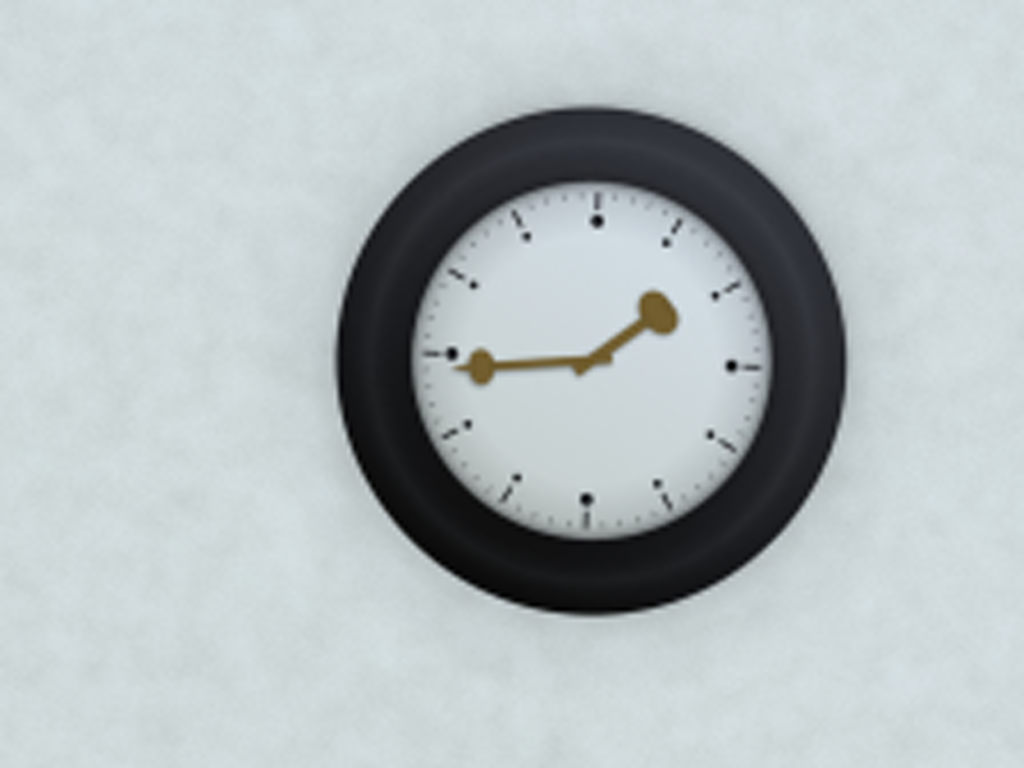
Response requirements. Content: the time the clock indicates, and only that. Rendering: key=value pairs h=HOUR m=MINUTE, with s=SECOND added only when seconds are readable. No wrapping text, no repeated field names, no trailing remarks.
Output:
h=1 m=44
